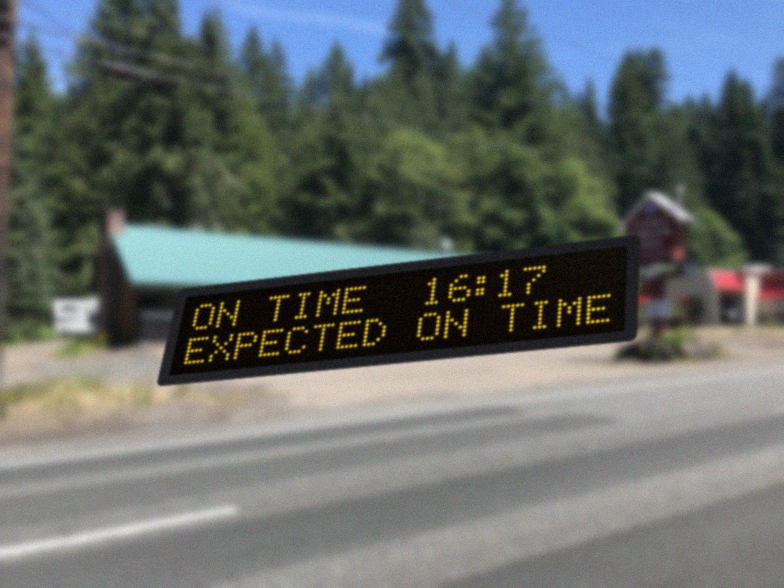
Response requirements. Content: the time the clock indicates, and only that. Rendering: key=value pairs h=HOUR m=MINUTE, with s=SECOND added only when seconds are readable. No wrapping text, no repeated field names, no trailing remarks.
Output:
h=16 m=17
